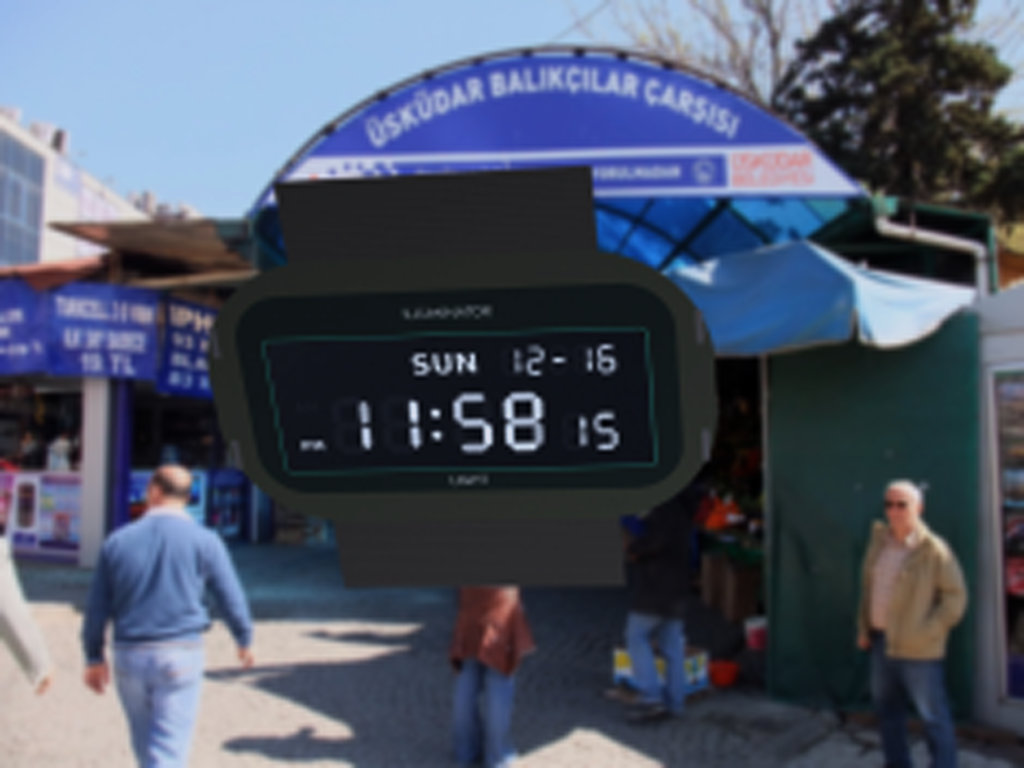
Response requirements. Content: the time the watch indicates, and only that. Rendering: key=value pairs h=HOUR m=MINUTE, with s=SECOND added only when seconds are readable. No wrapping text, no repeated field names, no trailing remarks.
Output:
h=11 m=58 s=15
